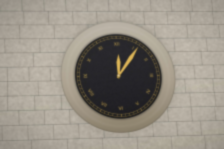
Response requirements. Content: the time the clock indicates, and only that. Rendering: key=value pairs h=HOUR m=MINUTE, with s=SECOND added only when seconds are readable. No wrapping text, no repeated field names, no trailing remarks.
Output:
h=12 m=6
